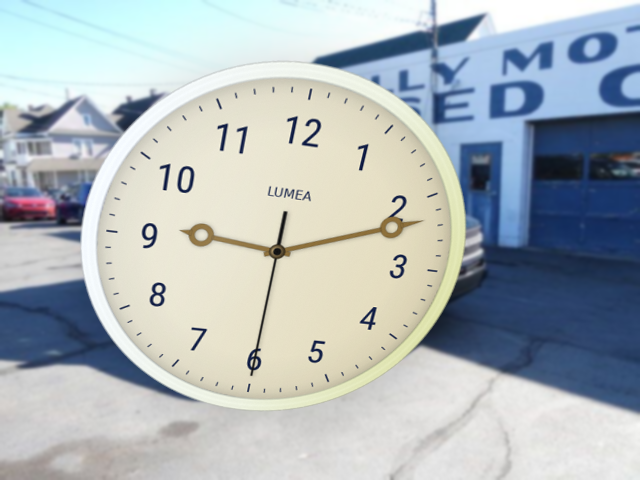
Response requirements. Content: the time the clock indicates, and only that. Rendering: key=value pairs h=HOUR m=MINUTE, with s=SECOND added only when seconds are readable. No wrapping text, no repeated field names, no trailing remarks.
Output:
h=9 m=11 s=30
